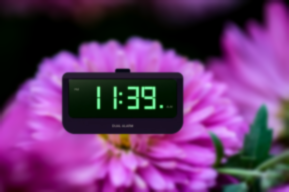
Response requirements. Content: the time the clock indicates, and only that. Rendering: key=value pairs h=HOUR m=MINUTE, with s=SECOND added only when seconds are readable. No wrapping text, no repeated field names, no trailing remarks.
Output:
h=11 m=39
